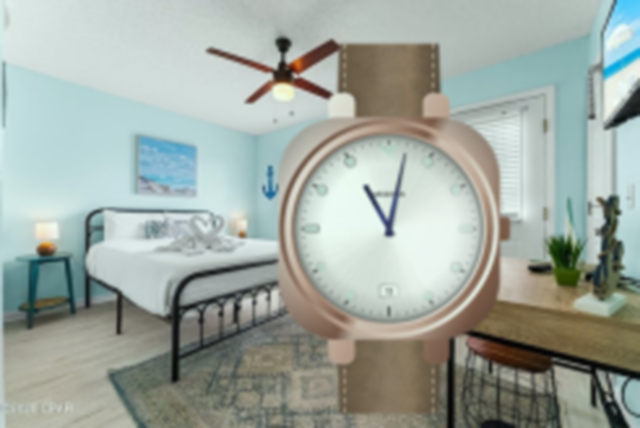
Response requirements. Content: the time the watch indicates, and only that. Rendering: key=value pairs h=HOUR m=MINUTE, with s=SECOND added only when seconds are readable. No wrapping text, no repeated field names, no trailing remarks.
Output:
h=11 m=2
